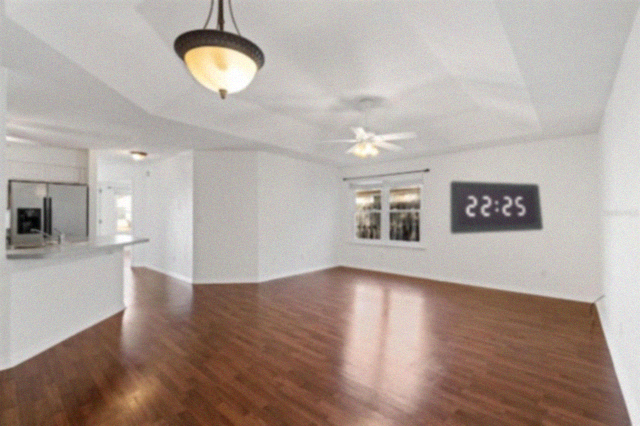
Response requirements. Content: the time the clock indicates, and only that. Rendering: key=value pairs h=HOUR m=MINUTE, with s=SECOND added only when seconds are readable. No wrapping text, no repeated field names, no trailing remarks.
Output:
h=22 m=25
